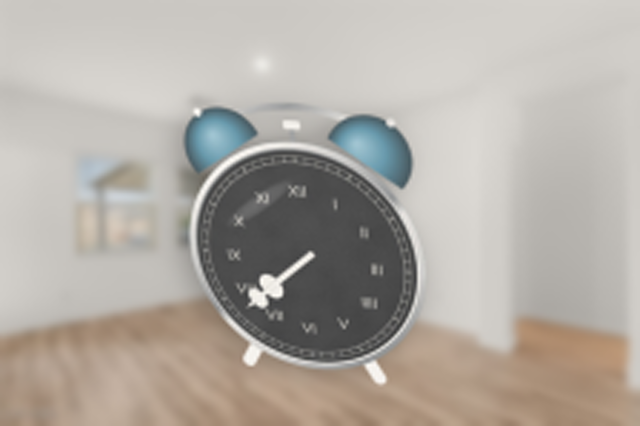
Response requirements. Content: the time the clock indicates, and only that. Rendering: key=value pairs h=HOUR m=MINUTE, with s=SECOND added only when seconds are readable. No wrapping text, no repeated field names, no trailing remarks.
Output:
h=7 m=38
